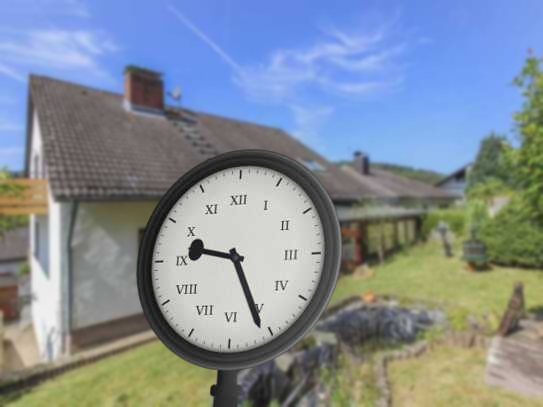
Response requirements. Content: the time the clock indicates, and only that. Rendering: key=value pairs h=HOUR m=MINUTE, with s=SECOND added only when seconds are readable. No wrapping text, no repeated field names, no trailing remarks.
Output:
h=9 m=26
